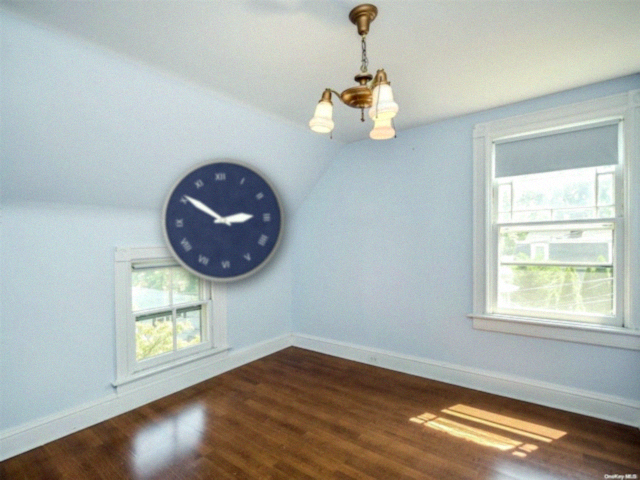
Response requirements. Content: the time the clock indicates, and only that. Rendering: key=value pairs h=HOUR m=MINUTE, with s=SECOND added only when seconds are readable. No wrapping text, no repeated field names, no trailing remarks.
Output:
h=2 m=51
